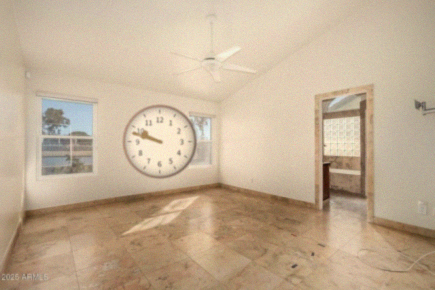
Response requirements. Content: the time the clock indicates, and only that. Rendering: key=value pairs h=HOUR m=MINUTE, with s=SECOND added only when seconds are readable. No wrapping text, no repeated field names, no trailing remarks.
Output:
h=9 m=48
